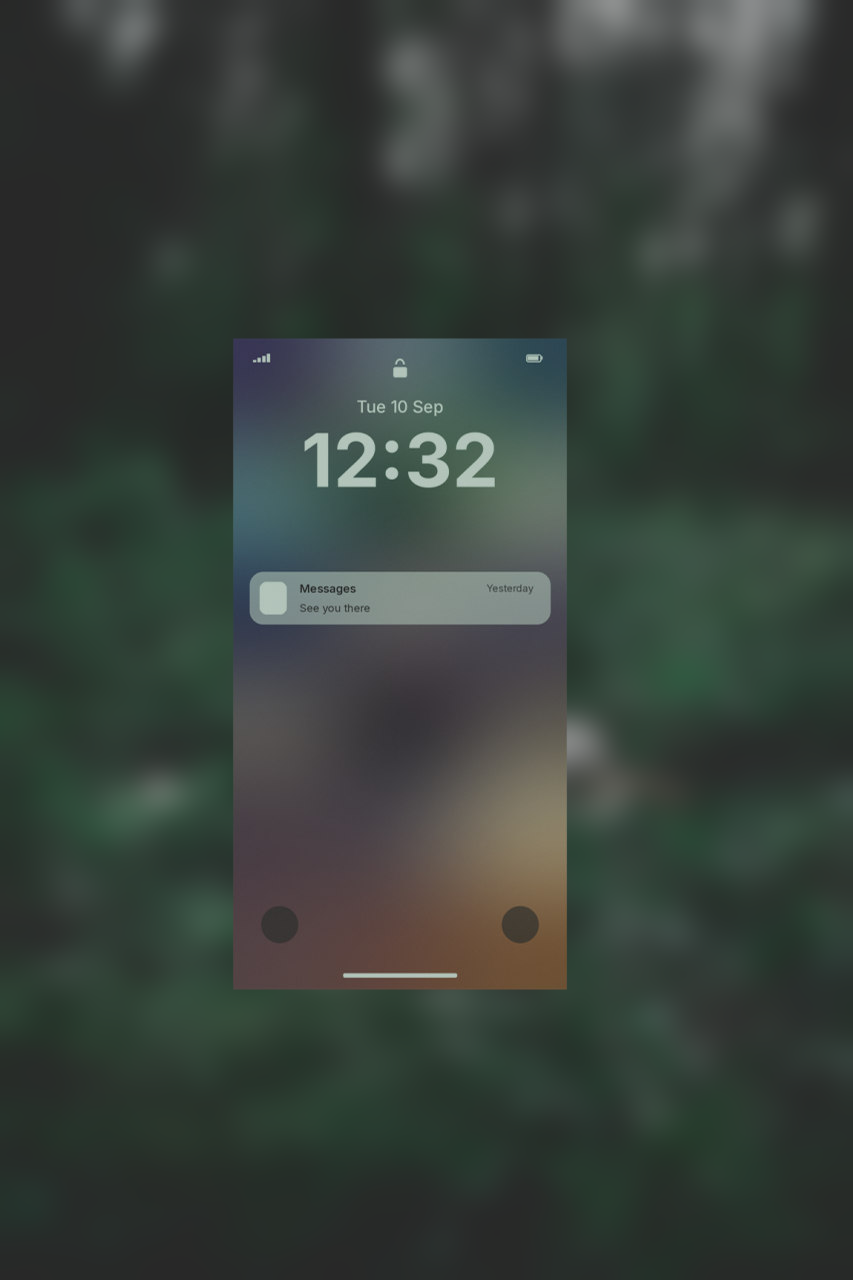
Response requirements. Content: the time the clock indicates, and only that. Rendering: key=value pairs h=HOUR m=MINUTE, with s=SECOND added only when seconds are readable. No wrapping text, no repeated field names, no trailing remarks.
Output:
h=12 m=32
